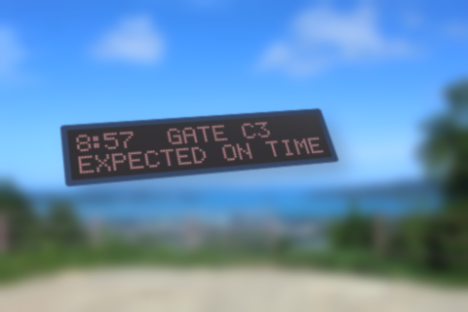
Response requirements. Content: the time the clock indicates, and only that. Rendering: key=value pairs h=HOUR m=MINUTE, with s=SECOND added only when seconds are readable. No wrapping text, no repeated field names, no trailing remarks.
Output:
h=8 m=57
